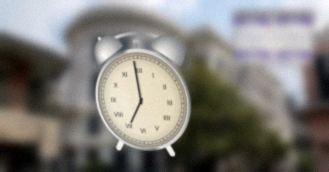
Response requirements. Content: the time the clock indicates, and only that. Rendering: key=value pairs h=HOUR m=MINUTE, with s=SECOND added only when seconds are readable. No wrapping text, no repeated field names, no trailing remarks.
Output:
h=6 m=59
